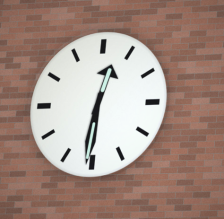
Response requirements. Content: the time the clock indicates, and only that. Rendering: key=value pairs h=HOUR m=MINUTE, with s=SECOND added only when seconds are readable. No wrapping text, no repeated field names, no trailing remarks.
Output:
h=12 m=31
